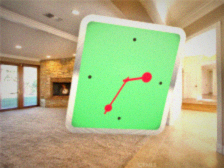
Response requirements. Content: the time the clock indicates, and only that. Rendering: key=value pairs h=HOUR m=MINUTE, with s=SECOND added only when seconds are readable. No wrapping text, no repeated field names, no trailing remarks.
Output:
h=2 m=34
